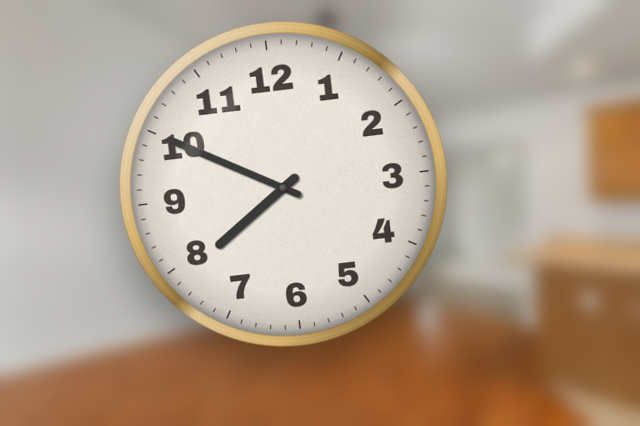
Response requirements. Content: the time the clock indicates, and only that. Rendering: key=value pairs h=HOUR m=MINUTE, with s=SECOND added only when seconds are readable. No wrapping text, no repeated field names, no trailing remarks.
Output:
h=7 m=50
